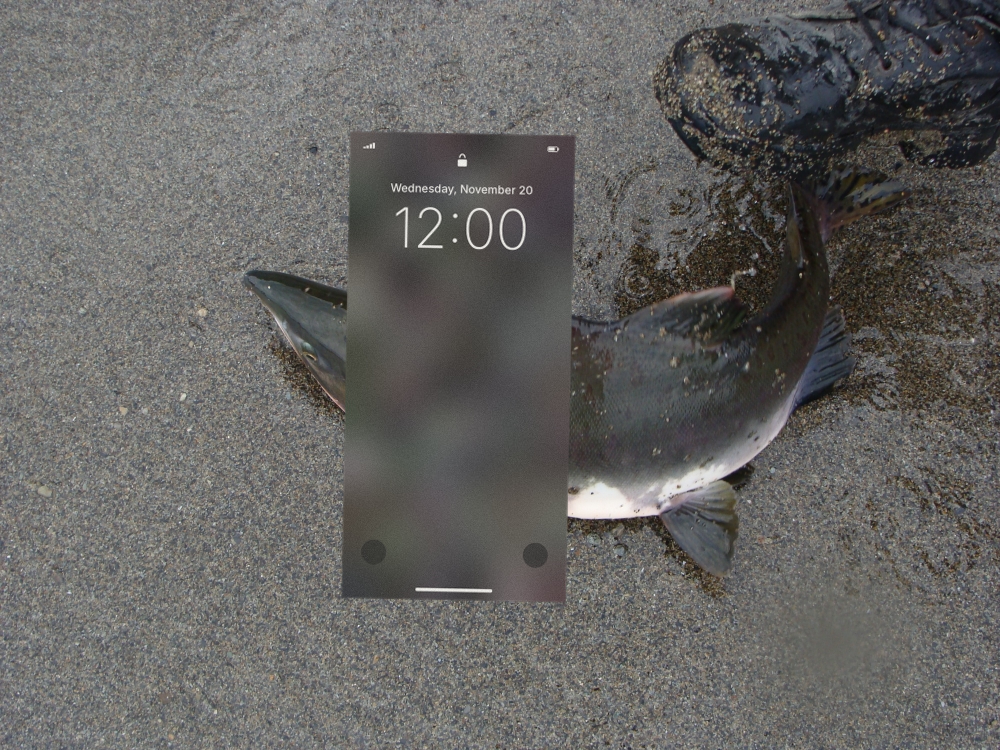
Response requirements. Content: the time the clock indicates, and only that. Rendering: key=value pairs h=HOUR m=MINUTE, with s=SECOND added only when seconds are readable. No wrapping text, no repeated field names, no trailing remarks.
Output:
h=12 m=0
